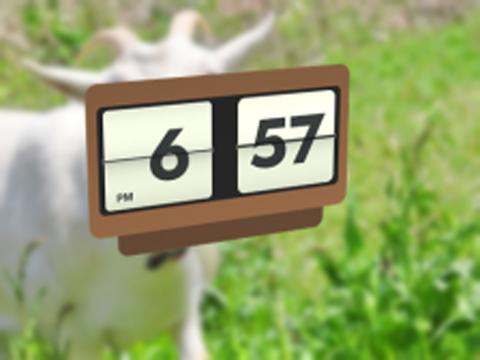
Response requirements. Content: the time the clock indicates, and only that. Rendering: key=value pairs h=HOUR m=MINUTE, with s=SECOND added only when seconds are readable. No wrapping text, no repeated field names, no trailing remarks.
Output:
h=6 m=57
